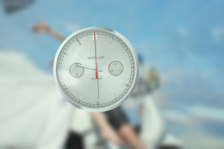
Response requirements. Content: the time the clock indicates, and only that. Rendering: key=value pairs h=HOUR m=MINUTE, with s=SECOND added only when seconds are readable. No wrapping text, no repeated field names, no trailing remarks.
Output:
h=9 m=30
